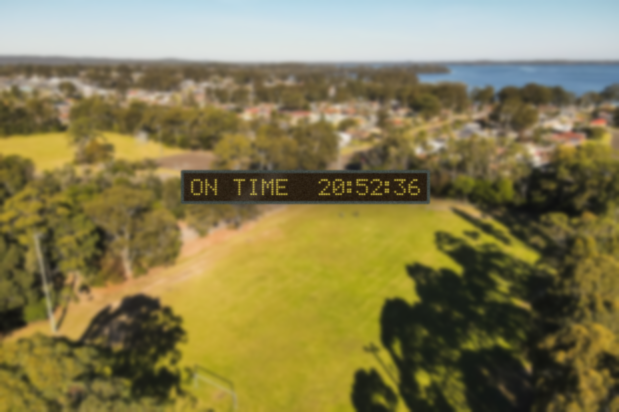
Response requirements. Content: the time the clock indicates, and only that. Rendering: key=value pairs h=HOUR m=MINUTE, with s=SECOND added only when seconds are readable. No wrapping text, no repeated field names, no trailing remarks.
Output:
h=20 m=52 s=36
